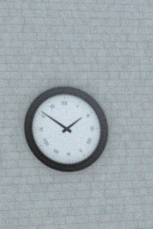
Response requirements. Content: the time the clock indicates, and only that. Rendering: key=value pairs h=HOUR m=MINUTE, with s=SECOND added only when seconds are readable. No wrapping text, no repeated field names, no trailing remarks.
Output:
h=1 m=51
